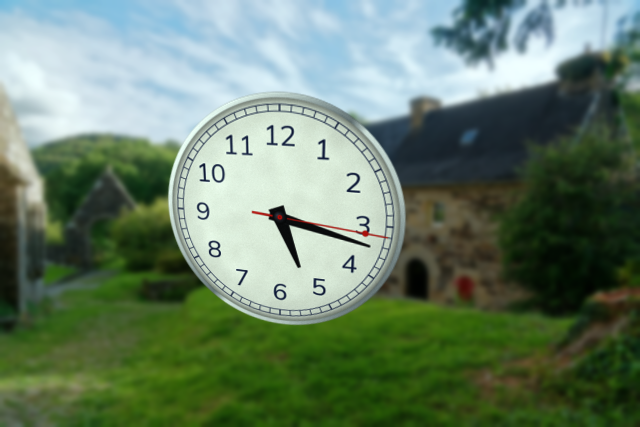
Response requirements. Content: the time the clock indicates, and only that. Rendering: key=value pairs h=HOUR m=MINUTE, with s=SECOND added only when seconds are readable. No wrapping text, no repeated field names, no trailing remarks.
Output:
h=5 m=17 s=16
